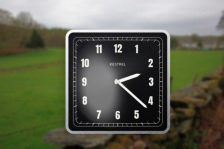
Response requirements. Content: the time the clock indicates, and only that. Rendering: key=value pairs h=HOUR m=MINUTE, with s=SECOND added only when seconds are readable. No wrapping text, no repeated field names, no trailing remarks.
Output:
h=2 m=22
